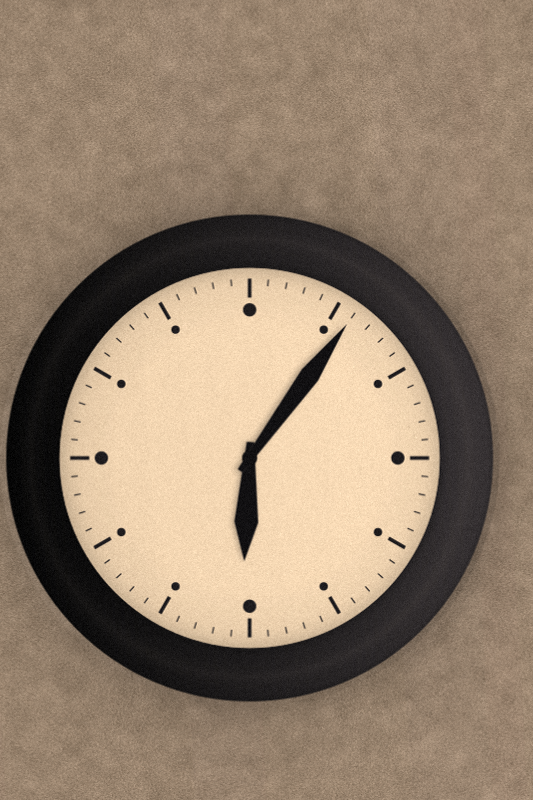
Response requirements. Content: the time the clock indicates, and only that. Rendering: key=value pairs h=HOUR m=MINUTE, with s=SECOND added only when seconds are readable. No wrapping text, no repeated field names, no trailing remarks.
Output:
h=6 m=6
